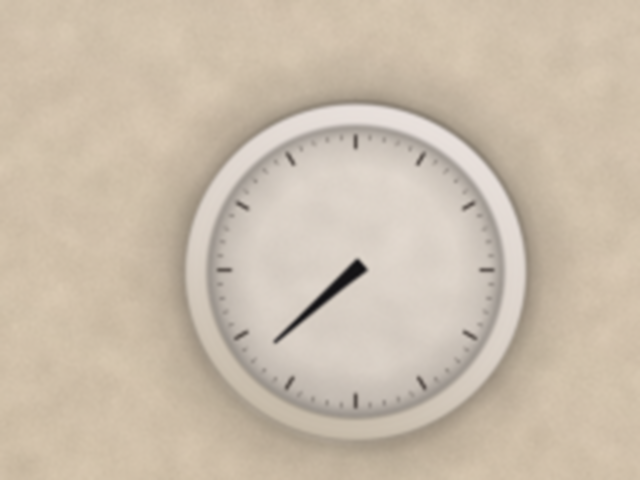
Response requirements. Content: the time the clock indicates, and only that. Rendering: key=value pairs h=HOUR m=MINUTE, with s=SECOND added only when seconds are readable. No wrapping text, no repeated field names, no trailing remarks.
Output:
h=7 m=38
